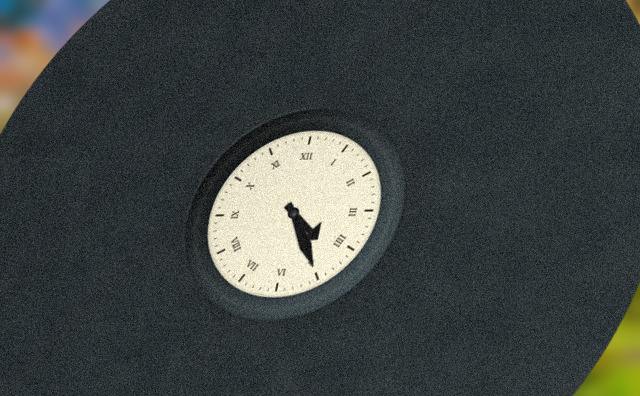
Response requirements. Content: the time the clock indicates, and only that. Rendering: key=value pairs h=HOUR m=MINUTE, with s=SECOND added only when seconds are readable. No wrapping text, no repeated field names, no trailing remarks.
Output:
h=4 m=25
